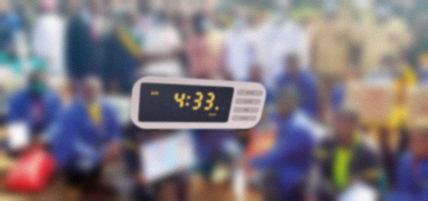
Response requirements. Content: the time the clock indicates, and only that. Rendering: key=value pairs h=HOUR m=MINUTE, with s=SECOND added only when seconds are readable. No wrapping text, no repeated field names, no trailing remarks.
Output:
h=4 m=33
